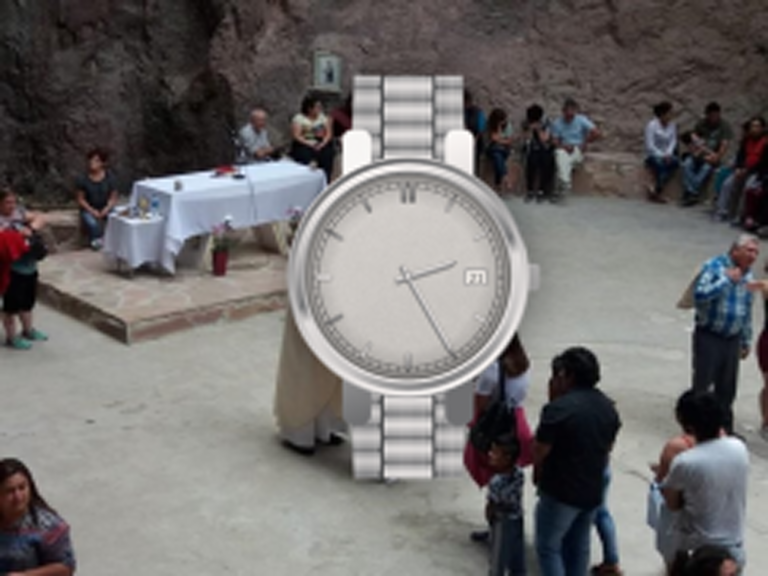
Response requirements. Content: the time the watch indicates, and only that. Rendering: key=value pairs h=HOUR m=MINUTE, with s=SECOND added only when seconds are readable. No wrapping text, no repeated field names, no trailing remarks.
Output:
h=2 m=25
